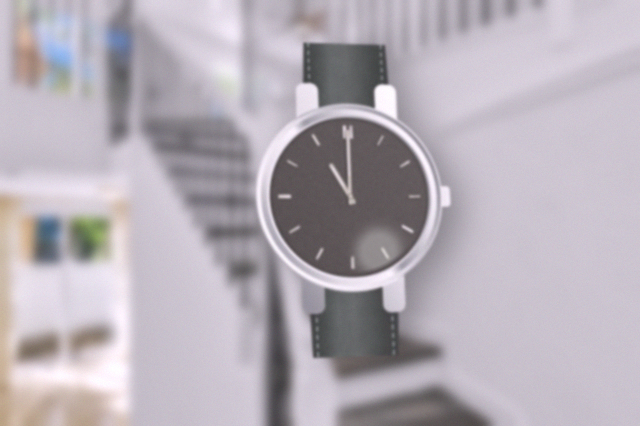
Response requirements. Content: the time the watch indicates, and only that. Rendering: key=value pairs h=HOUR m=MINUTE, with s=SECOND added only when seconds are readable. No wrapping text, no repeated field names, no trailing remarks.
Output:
h=11 m=0
